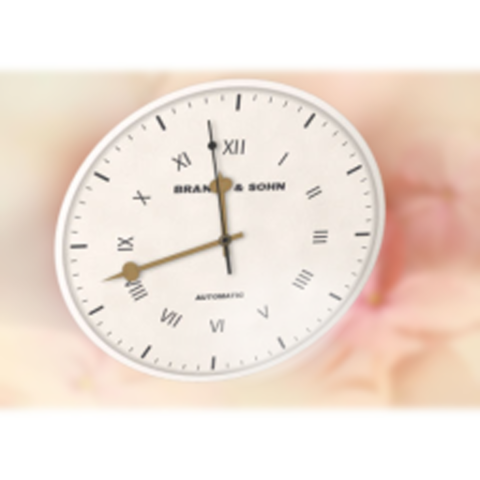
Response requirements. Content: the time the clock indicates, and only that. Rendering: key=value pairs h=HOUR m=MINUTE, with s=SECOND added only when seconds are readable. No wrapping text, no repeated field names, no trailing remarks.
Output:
h=11 m=41 s=58
